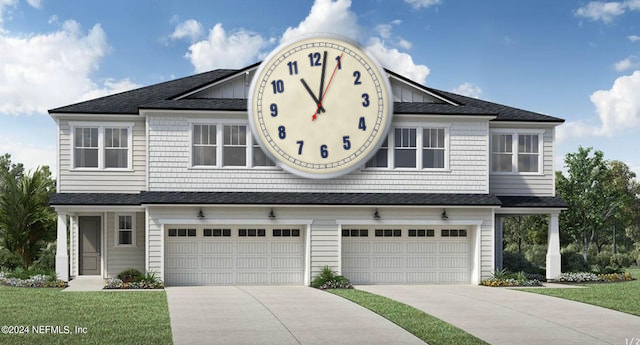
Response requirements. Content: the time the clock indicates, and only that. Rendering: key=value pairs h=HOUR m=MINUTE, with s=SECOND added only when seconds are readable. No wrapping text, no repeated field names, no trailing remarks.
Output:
h=11 m=2 s=5
